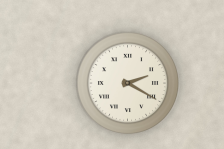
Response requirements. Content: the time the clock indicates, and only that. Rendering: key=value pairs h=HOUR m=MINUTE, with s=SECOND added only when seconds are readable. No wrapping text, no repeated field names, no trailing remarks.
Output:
h=2 m=20
